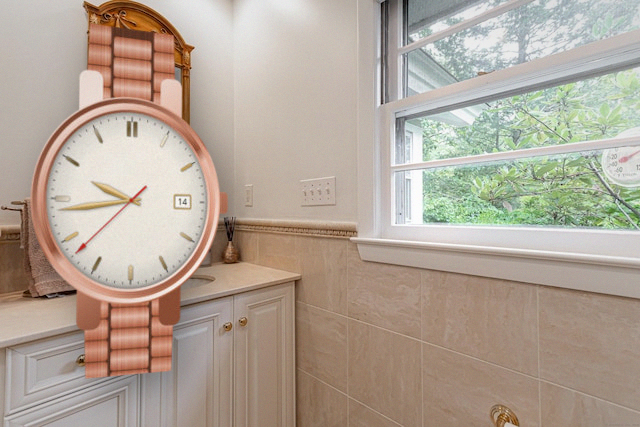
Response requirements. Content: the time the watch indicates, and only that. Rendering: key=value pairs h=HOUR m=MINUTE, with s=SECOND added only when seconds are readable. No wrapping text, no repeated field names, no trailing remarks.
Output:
h=9 m=43 s=38
